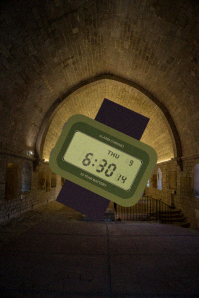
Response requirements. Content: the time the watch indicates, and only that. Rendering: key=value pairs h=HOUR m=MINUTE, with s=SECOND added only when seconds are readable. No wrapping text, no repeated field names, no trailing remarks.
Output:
h=6 m=30 s=14
